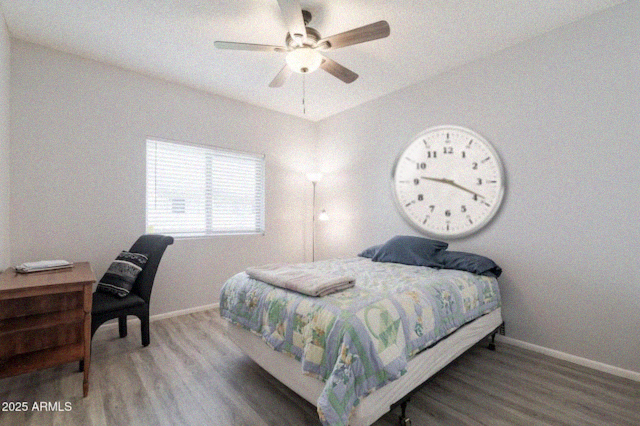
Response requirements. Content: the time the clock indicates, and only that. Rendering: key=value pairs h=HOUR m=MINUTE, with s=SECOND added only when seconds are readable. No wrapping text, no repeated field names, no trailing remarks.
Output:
h=9 m=19
